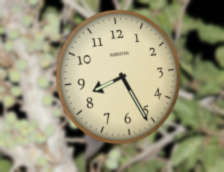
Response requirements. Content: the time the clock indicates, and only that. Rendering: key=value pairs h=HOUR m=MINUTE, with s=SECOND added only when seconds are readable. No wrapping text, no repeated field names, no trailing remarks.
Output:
h=8 m=26
